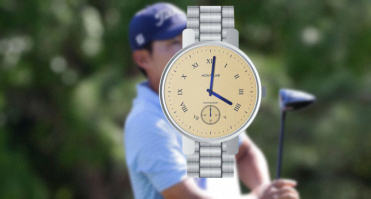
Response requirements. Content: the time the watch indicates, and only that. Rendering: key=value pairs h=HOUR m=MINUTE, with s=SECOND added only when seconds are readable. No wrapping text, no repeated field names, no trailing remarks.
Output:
h=4 m=1
